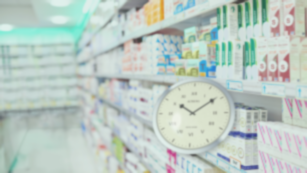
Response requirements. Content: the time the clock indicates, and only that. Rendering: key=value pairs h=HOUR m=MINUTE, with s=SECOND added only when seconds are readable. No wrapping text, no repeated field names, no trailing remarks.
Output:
h=10 m=9
